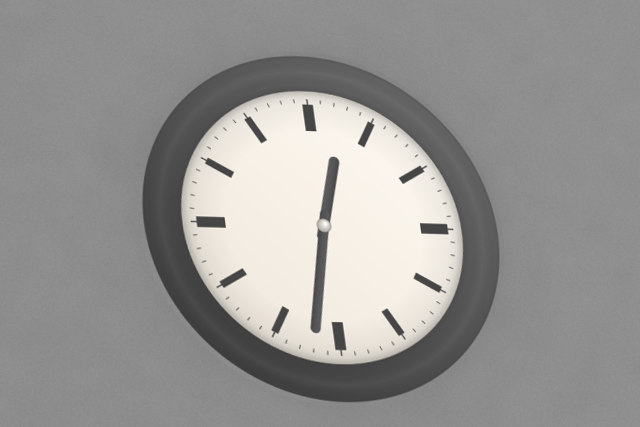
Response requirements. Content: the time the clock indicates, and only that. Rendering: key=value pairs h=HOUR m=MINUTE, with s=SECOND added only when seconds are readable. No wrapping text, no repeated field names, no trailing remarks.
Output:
h=12 m=32
